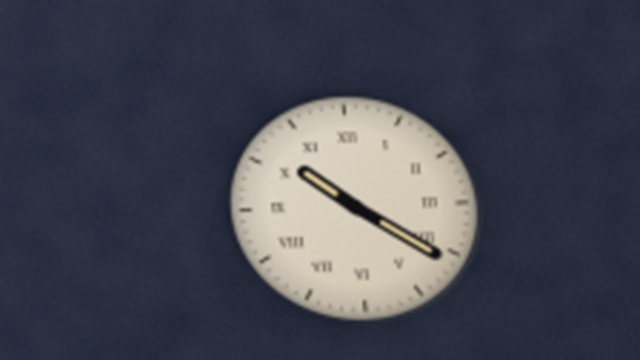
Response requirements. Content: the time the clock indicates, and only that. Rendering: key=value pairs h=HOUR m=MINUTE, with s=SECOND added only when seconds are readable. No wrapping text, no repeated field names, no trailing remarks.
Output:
h=10 m=21
